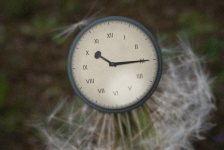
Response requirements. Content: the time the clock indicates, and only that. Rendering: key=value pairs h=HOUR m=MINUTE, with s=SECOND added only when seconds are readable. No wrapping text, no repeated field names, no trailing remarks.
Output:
h=10 m=15
